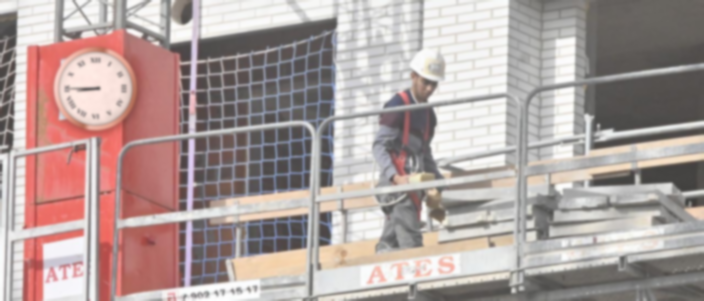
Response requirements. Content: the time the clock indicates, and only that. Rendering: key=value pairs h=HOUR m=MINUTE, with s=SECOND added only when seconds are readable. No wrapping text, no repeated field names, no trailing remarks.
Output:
h=8 m=45
